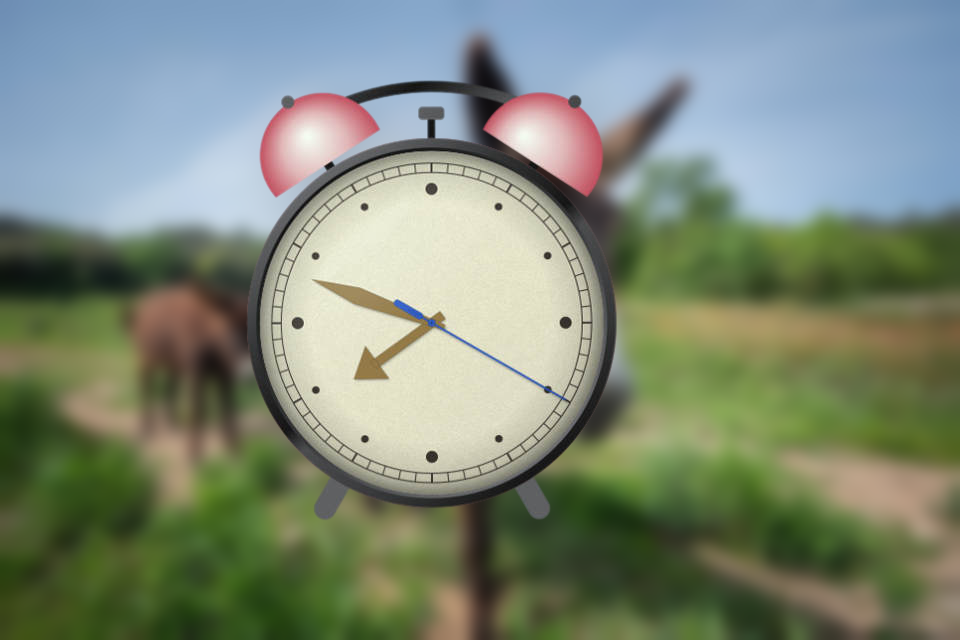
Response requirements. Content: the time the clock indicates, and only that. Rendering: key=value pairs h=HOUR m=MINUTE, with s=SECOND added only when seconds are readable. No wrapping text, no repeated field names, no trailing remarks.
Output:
h=7 m=48 s=20
